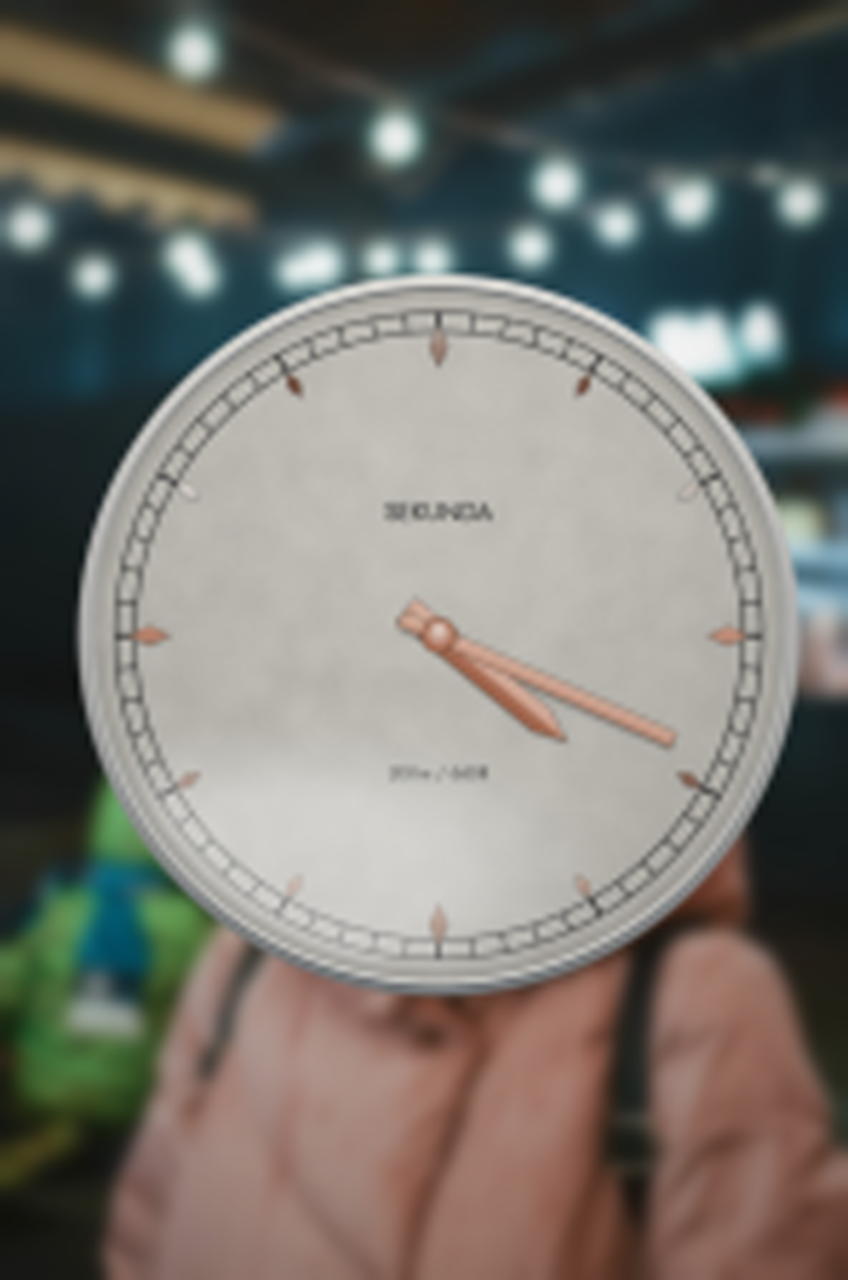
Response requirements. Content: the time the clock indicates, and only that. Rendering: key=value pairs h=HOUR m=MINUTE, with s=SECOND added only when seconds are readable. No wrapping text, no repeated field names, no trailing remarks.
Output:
h=4 m=19
